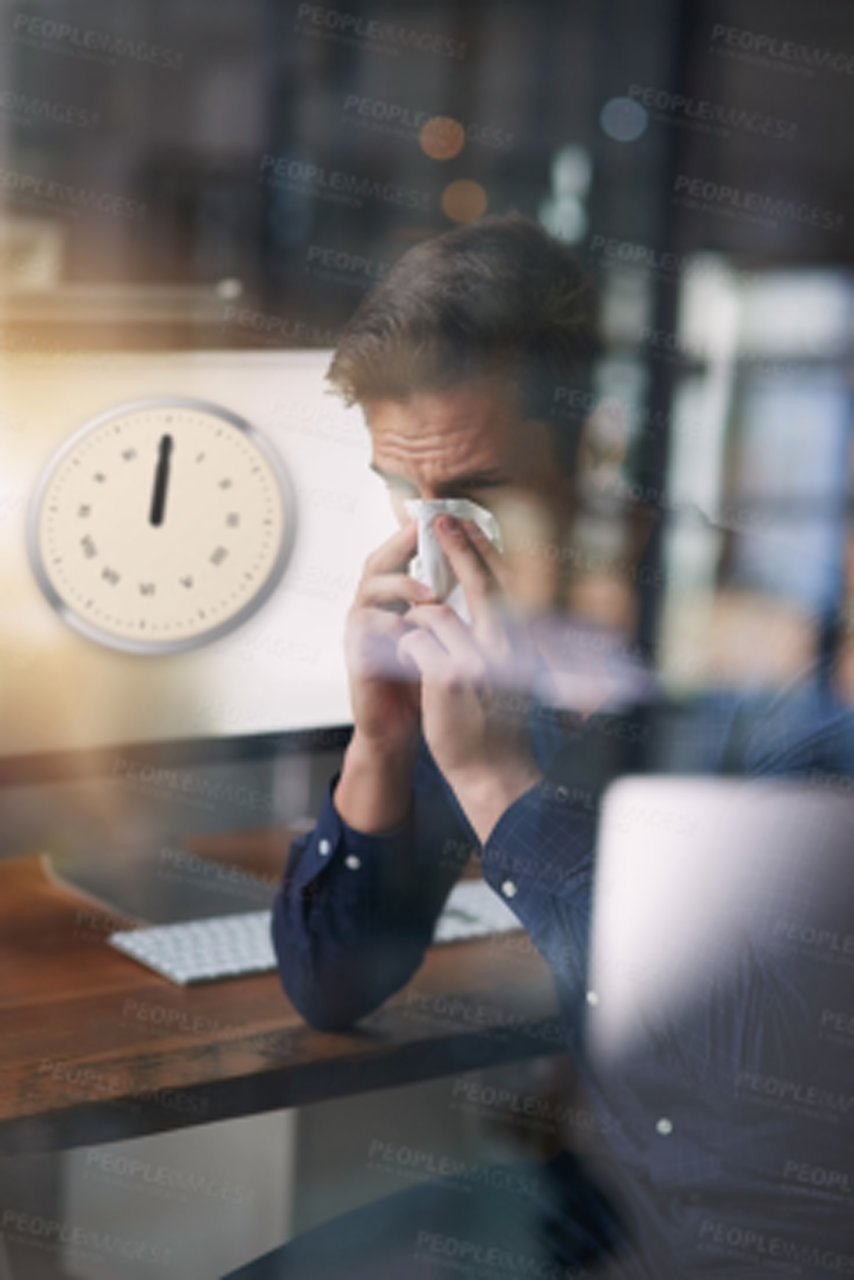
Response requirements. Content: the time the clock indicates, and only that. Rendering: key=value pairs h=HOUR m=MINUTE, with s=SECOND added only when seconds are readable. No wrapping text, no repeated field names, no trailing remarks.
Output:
h=12 m=0
